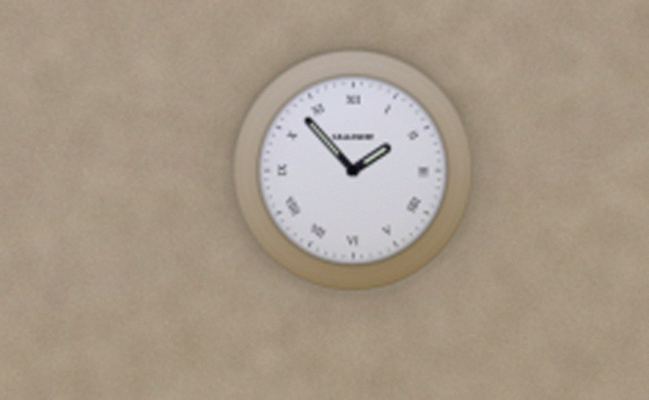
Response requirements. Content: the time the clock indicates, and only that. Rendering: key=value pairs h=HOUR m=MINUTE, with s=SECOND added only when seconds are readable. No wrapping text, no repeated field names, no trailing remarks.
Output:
h=1 m=53
